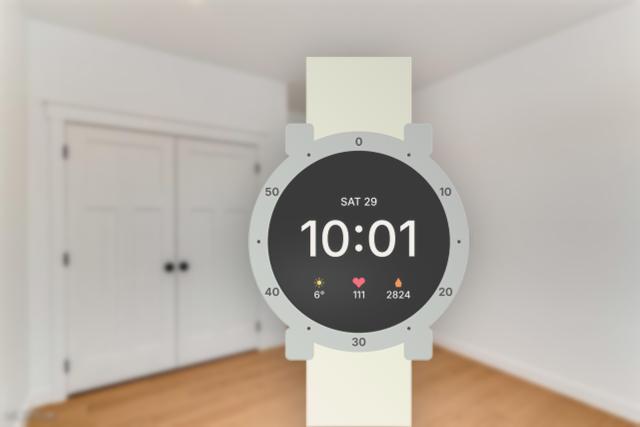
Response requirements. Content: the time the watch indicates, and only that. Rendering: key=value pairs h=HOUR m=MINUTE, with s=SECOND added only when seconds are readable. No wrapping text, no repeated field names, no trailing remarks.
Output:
h=10 m=1
